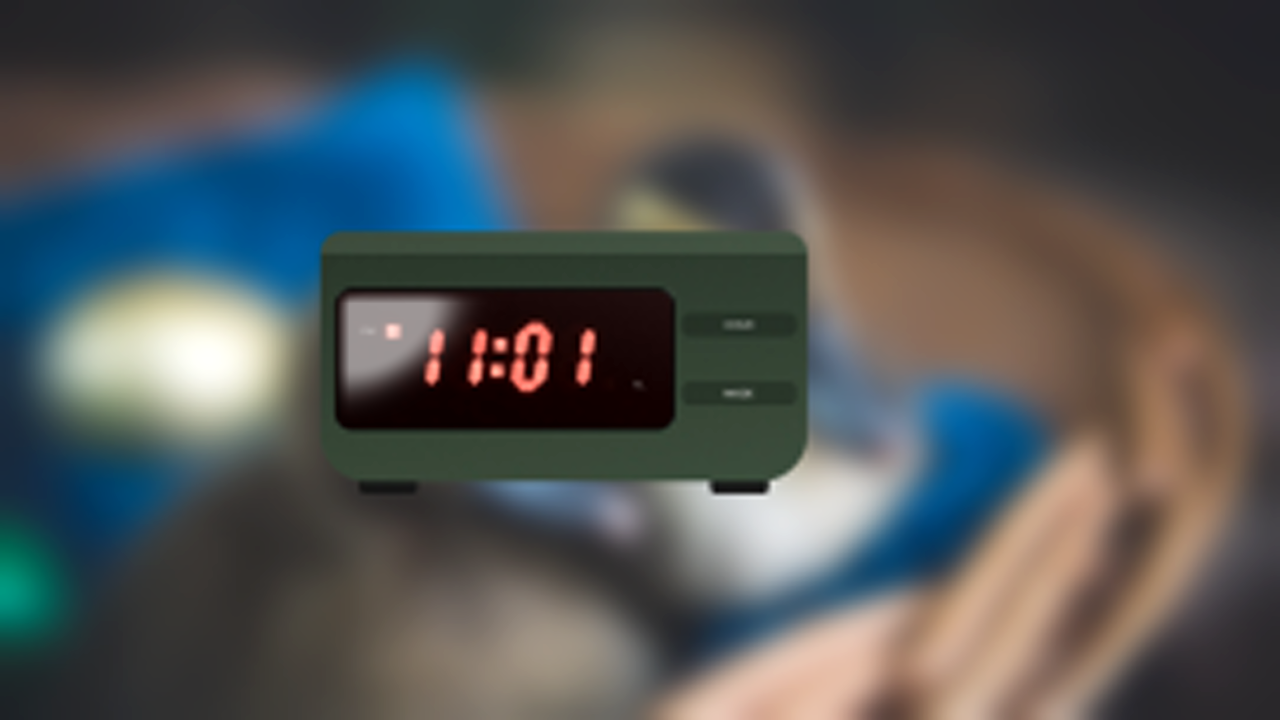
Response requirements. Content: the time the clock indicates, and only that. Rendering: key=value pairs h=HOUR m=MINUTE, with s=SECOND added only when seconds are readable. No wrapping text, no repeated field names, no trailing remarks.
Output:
h=11 m=1
